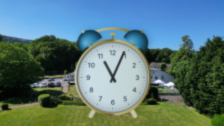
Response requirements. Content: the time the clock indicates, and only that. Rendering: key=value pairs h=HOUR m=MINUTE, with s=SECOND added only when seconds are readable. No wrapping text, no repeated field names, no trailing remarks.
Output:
h=11 m=4
